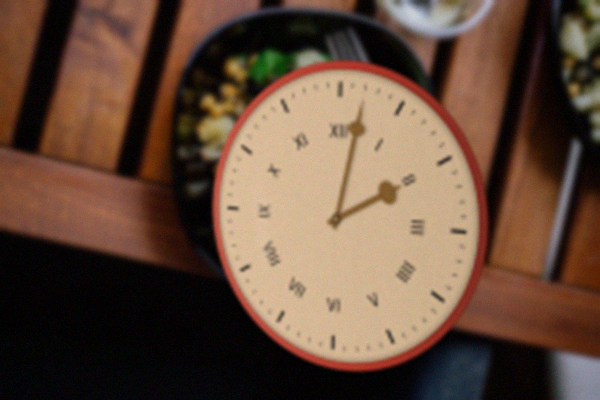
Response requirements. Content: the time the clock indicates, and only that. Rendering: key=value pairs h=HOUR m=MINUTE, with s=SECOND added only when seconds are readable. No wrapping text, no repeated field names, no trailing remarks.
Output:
h=2 m=2
